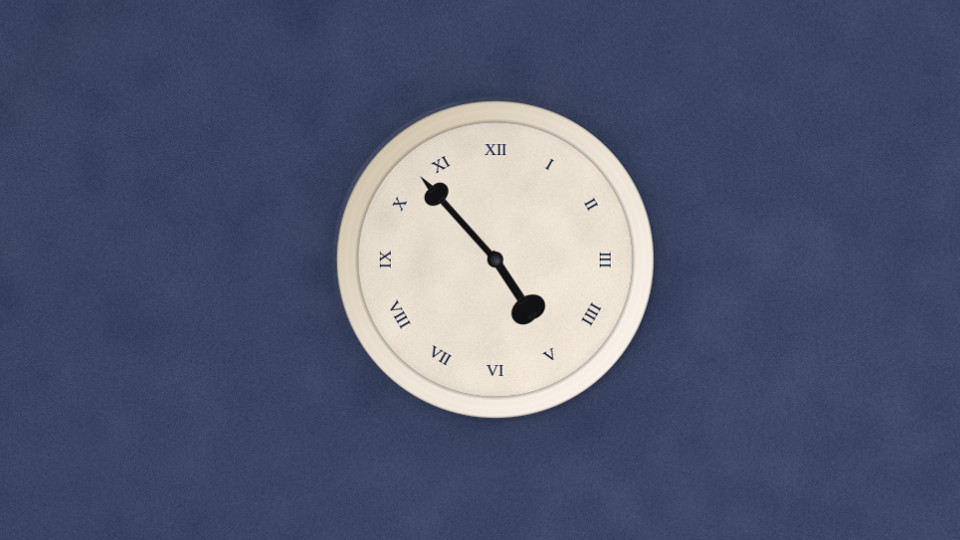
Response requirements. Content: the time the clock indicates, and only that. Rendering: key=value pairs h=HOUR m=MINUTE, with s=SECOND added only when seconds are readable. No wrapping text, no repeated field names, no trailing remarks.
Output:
h=4 m=53
